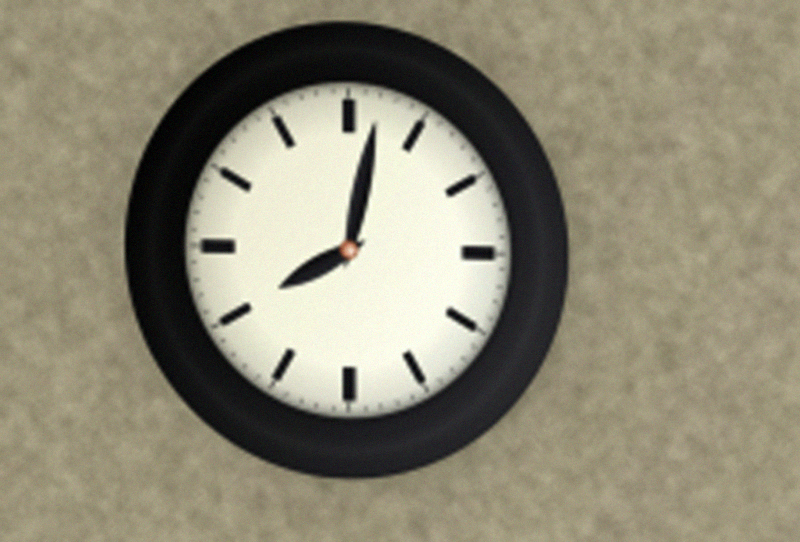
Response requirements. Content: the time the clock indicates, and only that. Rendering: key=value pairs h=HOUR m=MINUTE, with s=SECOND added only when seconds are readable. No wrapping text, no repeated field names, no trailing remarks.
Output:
h=8 m=2
